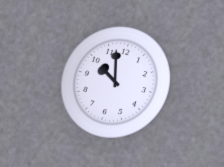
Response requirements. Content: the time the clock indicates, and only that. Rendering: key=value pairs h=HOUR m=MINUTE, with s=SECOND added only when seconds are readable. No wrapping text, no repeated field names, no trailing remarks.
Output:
h=9 m=57
